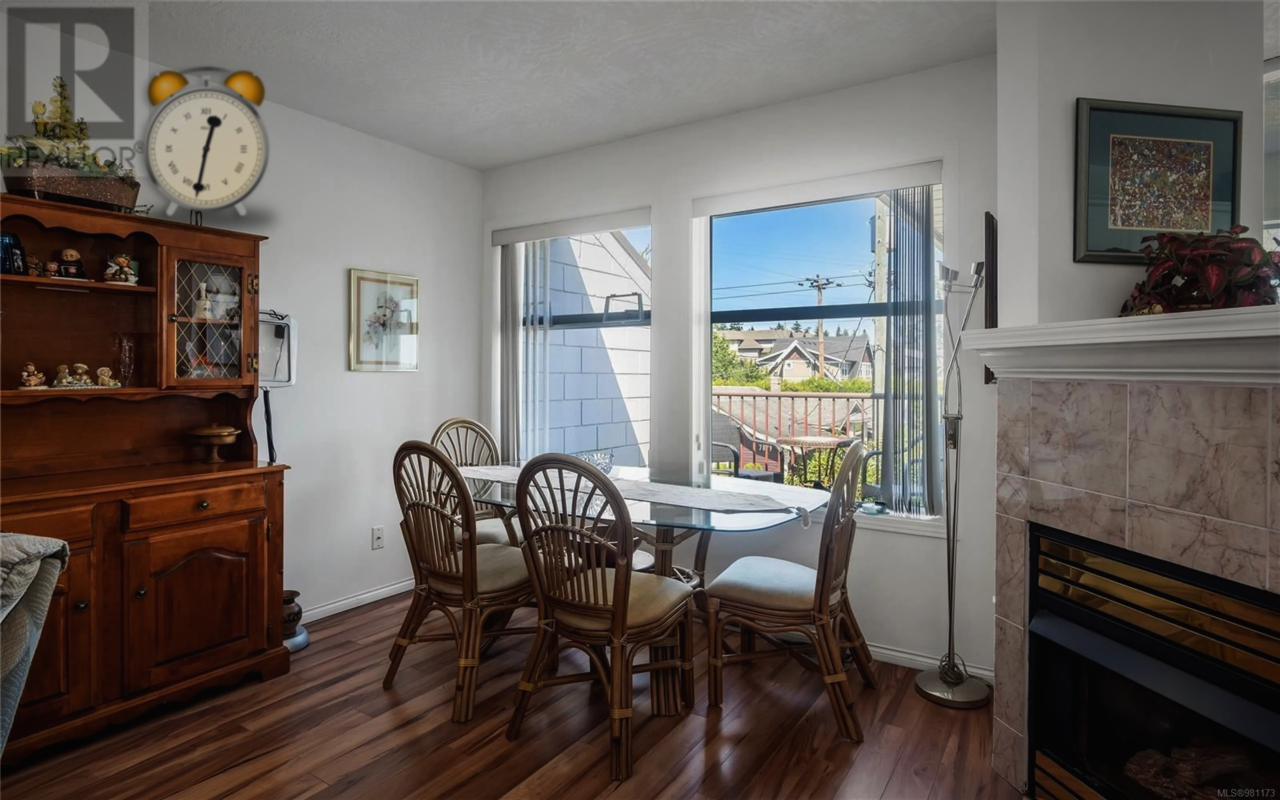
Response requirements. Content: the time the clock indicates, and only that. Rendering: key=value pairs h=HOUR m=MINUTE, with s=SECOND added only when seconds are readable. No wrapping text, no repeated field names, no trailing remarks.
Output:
h=12 m=32
